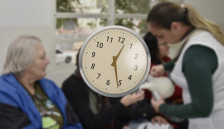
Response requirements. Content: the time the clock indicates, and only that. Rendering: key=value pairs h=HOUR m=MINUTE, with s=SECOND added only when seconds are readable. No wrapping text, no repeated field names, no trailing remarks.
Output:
h=12 m=26
